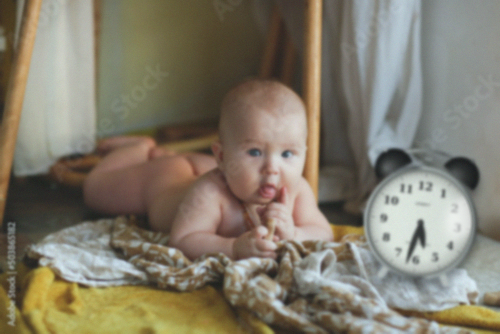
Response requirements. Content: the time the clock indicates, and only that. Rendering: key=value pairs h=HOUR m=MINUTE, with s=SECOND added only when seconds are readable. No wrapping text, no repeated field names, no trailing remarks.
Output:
h=5 m=32
